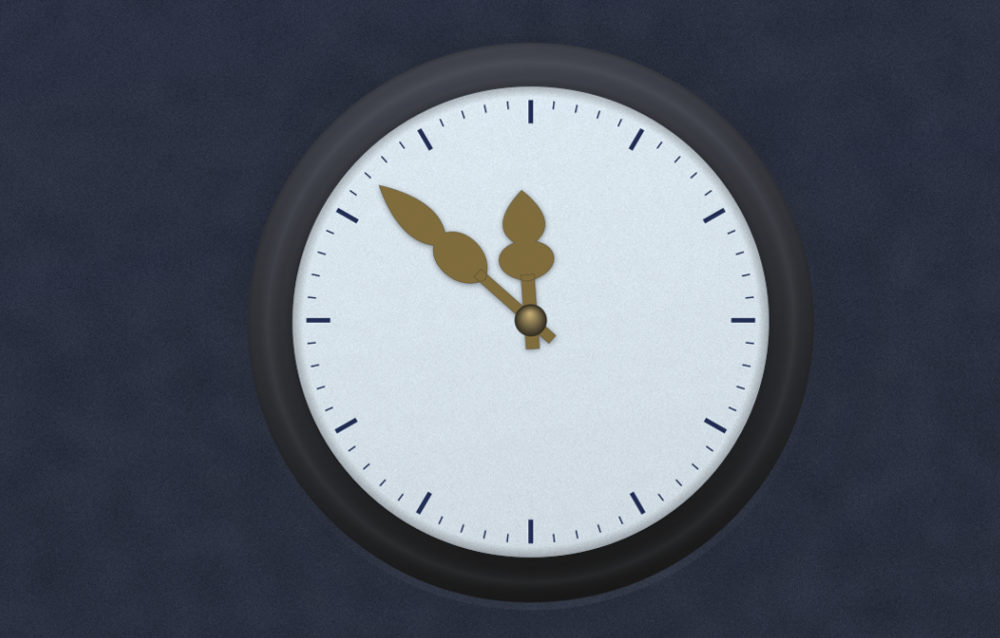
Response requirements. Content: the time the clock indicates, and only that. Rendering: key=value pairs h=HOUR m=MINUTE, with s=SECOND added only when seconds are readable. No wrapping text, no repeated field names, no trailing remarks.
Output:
h=11 m=52
